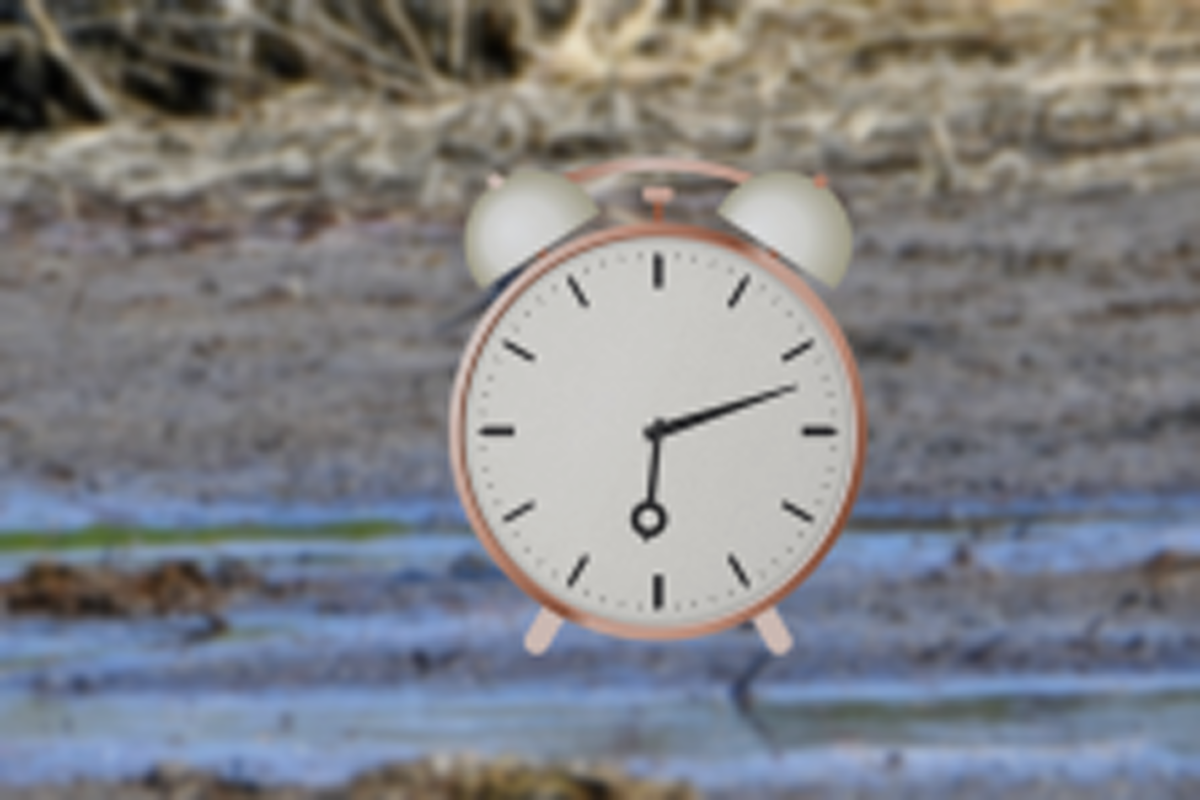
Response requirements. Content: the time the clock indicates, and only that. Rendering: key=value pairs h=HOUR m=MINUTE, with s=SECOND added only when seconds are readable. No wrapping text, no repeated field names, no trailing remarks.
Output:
h=6 m=12
